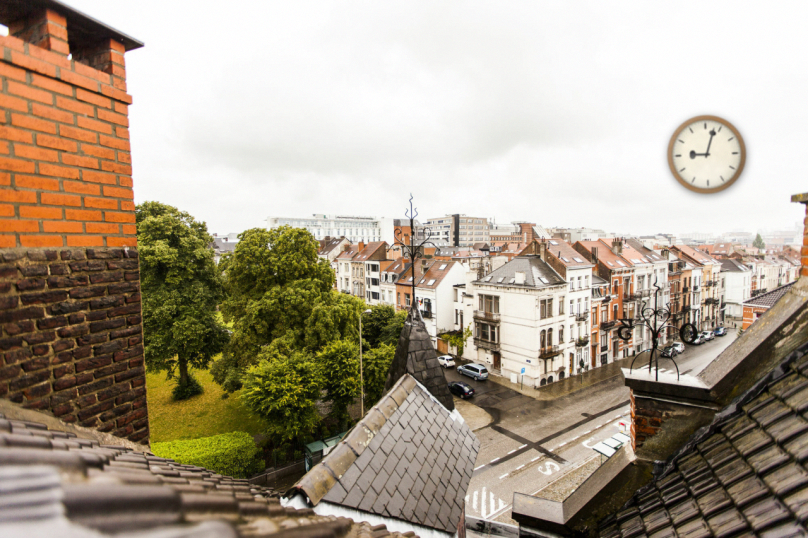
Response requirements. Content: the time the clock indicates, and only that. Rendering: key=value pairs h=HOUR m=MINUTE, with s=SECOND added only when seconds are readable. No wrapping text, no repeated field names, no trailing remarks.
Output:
h=9 m=3
